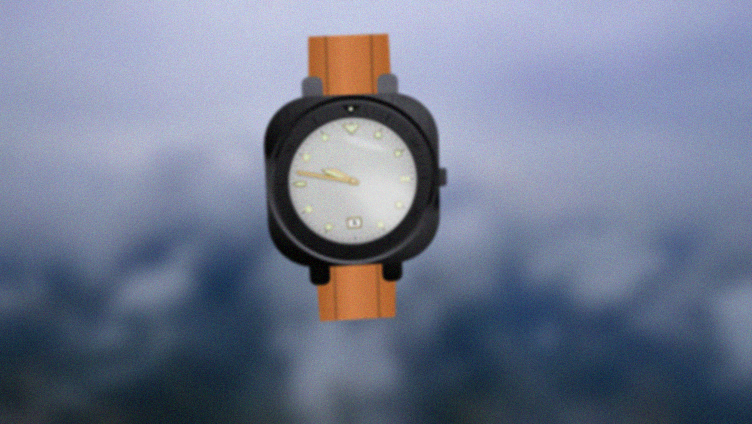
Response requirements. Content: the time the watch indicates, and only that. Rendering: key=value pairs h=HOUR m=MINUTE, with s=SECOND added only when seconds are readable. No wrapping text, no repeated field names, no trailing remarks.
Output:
h=9 m=47
